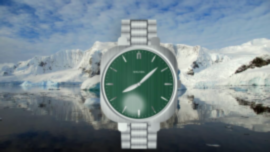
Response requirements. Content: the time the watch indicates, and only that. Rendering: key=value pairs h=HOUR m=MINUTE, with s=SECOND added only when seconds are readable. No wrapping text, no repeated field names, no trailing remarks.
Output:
h=8 m=8
